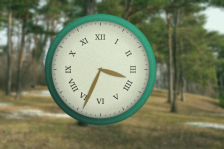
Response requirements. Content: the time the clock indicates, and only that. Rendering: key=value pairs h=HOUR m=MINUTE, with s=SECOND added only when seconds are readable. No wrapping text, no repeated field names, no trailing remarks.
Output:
h=3 m=34
